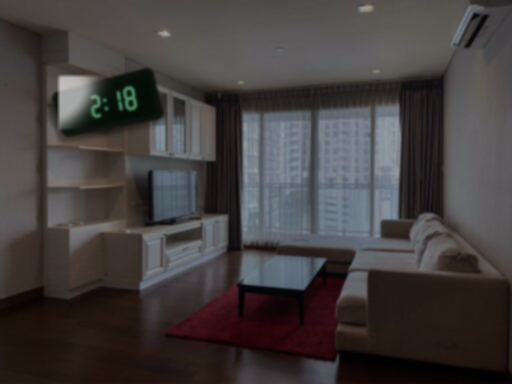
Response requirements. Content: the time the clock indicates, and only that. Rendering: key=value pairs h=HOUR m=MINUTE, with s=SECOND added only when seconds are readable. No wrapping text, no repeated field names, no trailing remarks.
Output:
h=2 m=18
